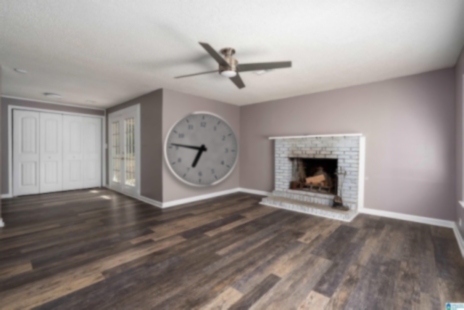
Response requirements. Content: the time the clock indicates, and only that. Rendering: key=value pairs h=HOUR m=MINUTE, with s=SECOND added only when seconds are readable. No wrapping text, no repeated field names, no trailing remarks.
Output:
h=6 m=46
